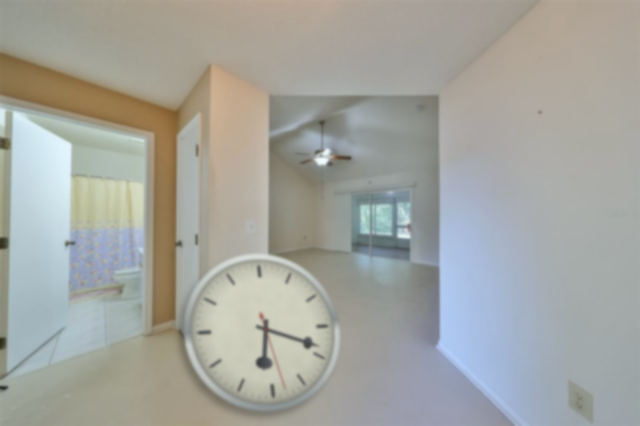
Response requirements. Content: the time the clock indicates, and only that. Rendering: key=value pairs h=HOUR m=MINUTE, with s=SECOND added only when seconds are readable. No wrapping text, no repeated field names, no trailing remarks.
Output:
h=6 m=18 s=28
